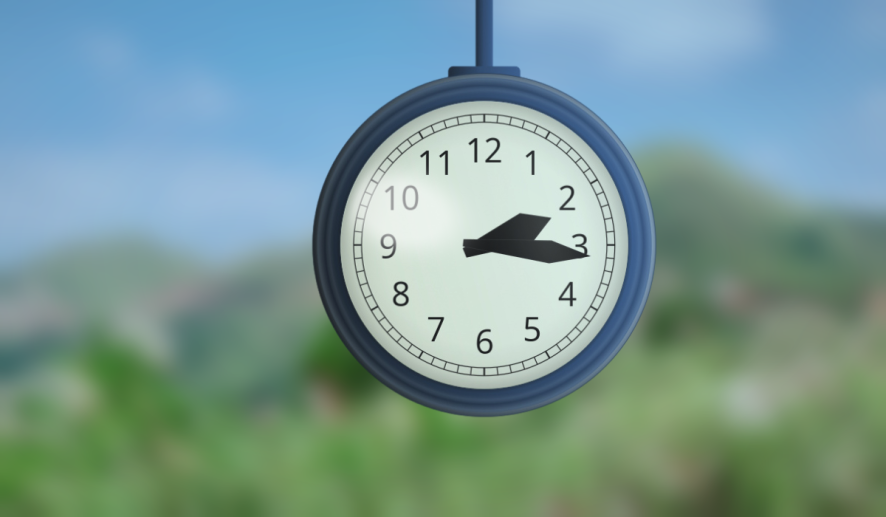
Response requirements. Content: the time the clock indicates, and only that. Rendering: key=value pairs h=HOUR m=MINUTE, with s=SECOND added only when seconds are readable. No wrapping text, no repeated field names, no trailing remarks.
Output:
h=2 m=16
